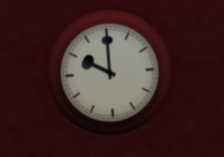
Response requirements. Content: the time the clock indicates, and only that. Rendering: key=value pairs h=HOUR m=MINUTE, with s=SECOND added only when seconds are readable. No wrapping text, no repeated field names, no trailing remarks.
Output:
h=10 m=0
